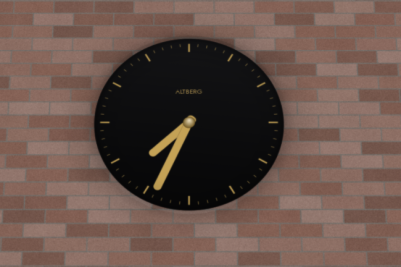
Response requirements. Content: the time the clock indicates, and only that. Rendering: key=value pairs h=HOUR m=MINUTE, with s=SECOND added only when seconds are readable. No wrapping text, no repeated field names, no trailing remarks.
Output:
h=7 m=34
